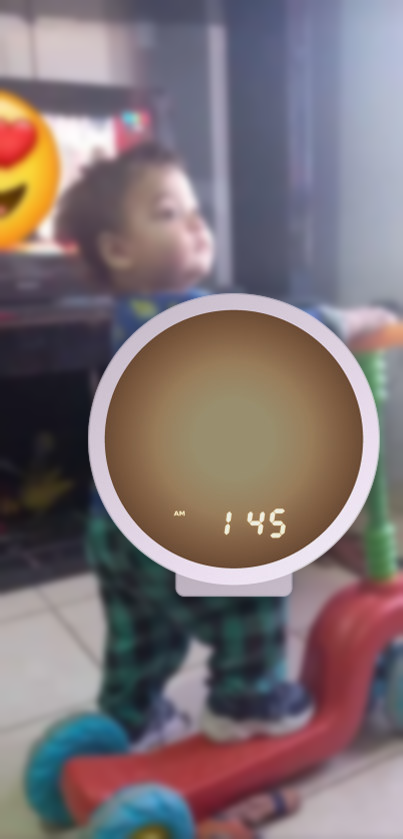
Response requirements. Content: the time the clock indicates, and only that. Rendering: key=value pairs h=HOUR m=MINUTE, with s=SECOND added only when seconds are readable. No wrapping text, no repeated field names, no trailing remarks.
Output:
h=1 m=45
